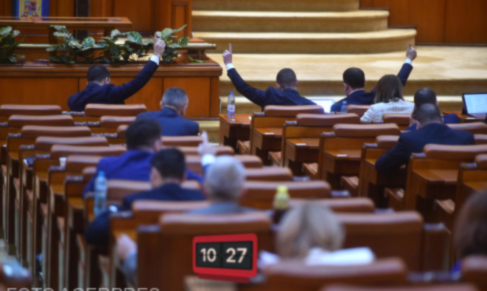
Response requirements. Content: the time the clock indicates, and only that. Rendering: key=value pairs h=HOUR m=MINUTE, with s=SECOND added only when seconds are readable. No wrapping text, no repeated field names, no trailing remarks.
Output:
h=10 m=27
